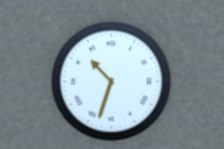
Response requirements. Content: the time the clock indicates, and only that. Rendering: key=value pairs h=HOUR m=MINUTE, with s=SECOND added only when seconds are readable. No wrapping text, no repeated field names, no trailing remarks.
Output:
h=10 m=33
